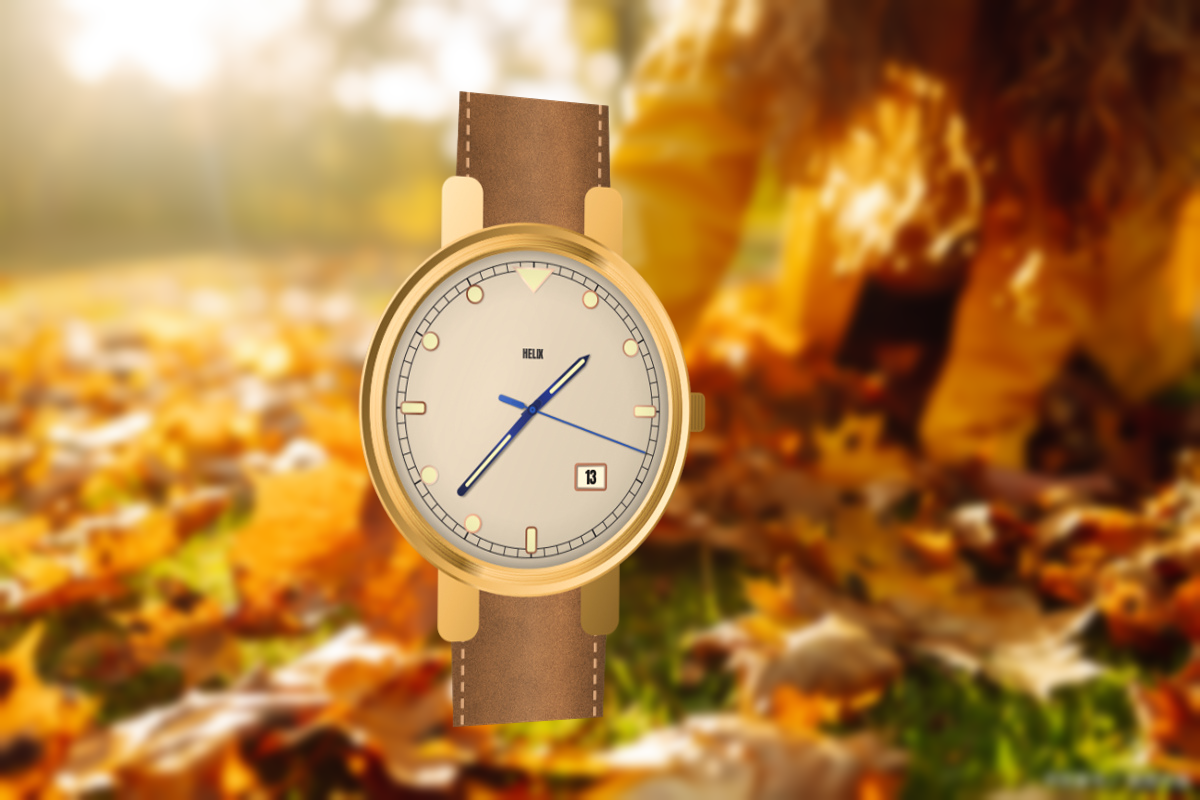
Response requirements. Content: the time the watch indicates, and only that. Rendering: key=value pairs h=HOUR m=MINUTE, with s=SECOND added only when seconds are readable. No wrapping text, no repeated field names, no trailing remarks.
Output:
h=1 m=37 s=18
